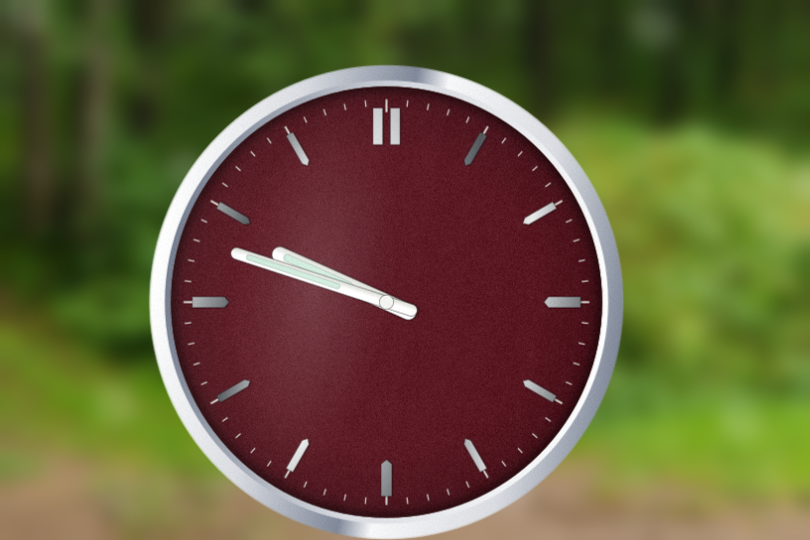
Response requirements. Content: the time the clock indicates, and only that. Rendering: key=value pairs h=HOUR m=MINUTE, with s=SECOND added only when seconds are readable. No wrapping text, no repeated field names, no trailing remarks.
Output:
h=9 m=48
